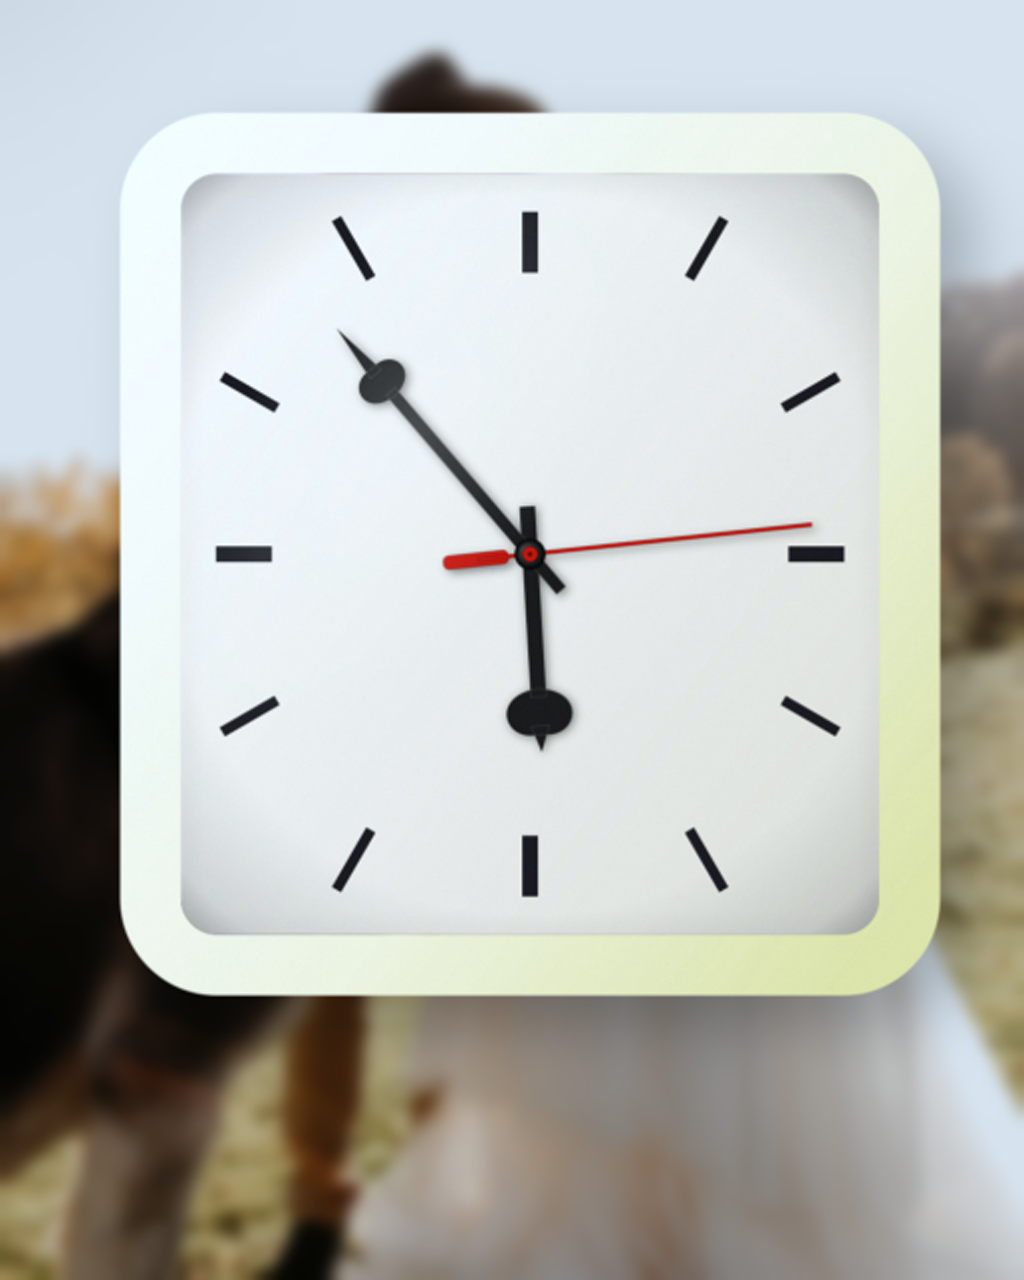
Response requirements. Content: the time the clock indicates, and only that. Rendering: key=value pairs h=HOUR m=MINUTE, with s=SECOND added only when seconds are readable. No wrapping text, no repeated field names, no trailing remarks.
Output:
h=5 m=53 s=14
